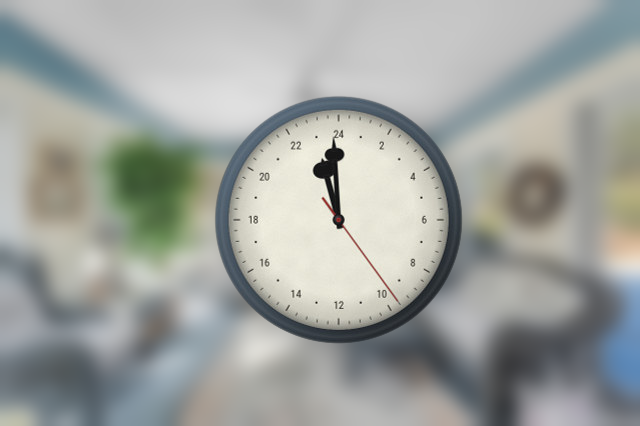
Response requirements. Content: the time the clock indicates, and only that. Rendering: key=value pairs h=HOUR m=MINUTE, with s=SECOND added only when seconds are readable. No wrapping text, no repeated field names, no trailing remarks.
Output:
h=22 m=59 s=24
